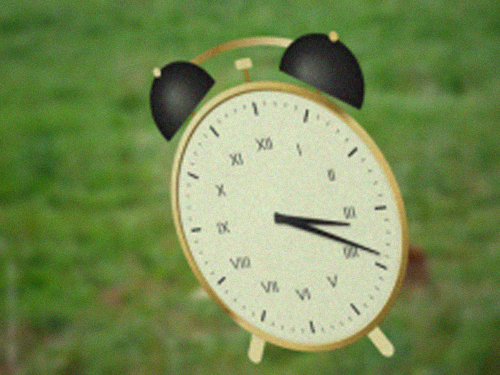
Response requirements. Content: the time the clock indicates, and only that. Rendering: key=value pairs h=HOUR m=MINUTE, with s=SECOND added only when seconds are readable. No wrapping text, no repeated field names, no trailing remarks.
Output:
h=3 m=19
